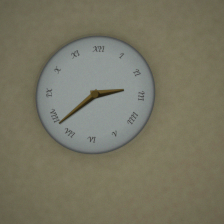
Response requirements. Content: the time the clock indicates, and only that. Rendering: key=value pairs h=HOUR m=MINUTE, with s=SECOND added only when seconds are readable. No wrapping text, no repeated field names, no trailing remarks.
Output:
h=2 m=38
